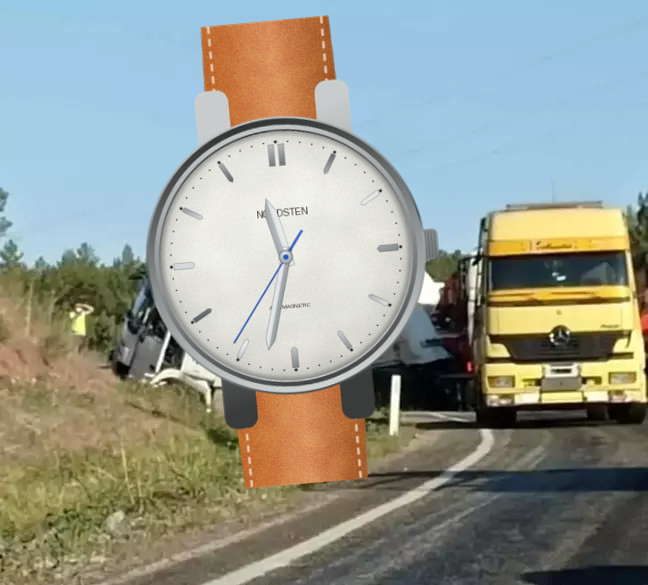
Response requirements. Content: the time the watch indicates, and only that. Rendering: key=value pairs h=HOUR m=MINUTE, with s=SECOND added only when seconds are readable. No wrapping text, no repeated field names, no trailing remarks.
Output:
h=11 m=32 s=36
